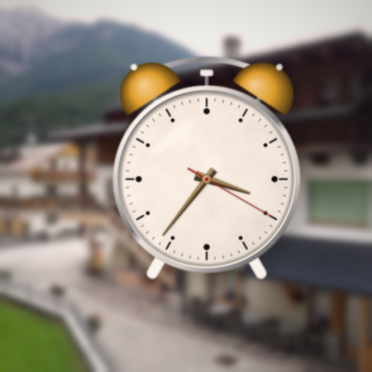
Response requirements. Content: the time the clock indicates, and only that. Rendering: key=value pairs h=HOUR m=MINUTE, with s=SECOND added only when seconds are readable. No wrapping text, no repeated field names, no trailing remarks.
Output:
h=3 m=36 s=20
